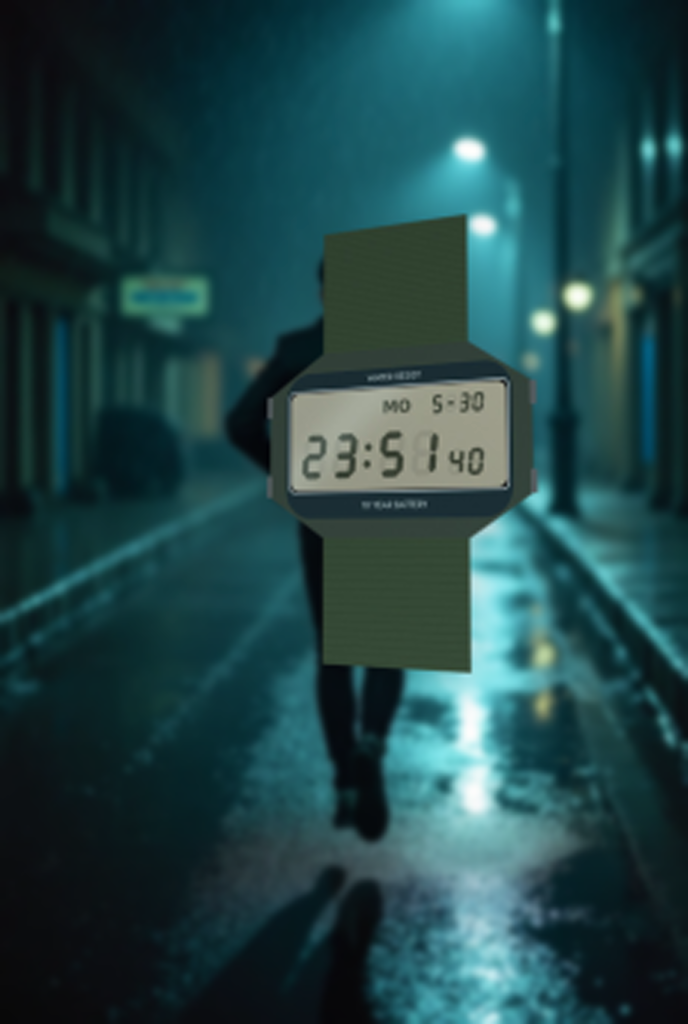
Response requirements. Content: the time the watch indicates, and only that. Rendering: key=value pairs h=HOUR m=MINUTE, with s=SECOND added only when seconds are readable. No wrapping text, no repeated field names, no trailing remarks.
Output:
h=23 m=51 s=40
